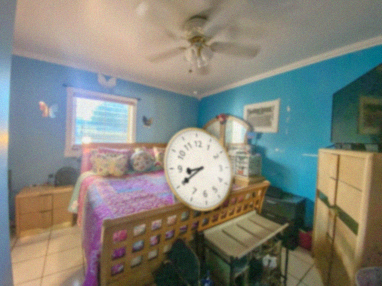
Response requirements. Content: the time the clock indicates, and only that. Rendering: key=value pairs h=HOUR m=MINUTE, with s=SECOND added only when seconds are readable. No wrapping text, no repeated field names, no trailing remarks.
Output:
h=8 m=40
